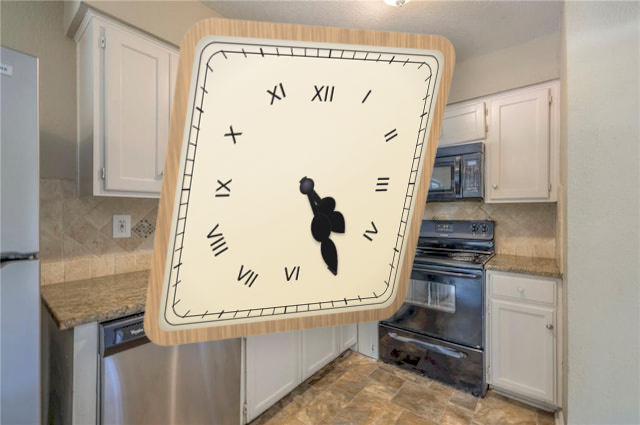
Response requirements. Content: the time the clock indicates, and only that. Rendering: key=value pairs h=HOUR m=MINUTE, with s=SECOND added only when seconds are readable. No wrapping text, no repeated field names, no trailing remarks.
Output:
h=4 m=25
